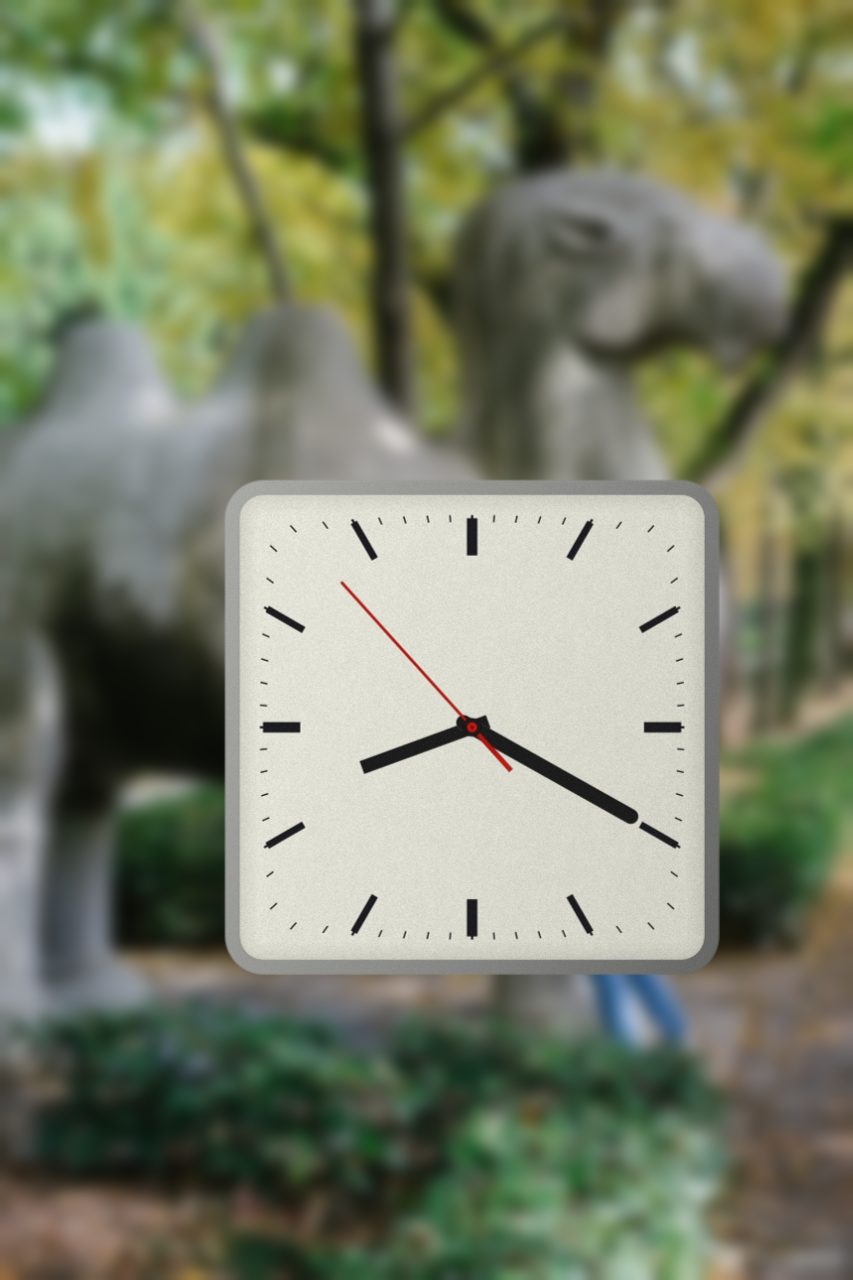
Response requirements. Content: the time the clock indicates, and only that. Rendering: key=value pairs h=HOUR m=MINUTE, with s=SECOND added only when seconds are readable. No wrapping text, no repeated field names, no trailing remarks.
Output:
h=8 m=19 s=53
